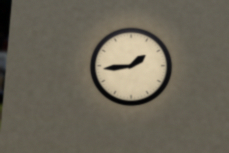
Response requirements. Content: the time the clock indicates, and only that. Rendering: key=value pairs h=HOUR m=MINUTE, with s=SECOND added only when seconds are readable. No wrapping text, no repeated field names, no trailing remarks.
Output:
h=1 m=44
